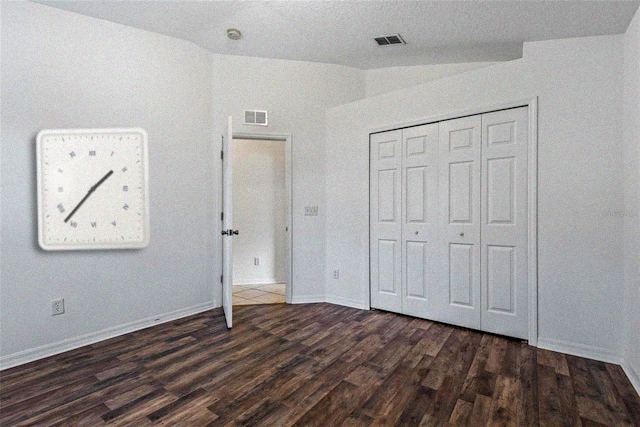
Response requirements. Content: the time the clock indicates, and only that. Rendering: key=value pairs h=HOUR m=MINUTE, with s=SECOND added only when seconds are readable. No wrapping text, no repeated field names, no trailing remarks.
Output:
h=1 m=37
